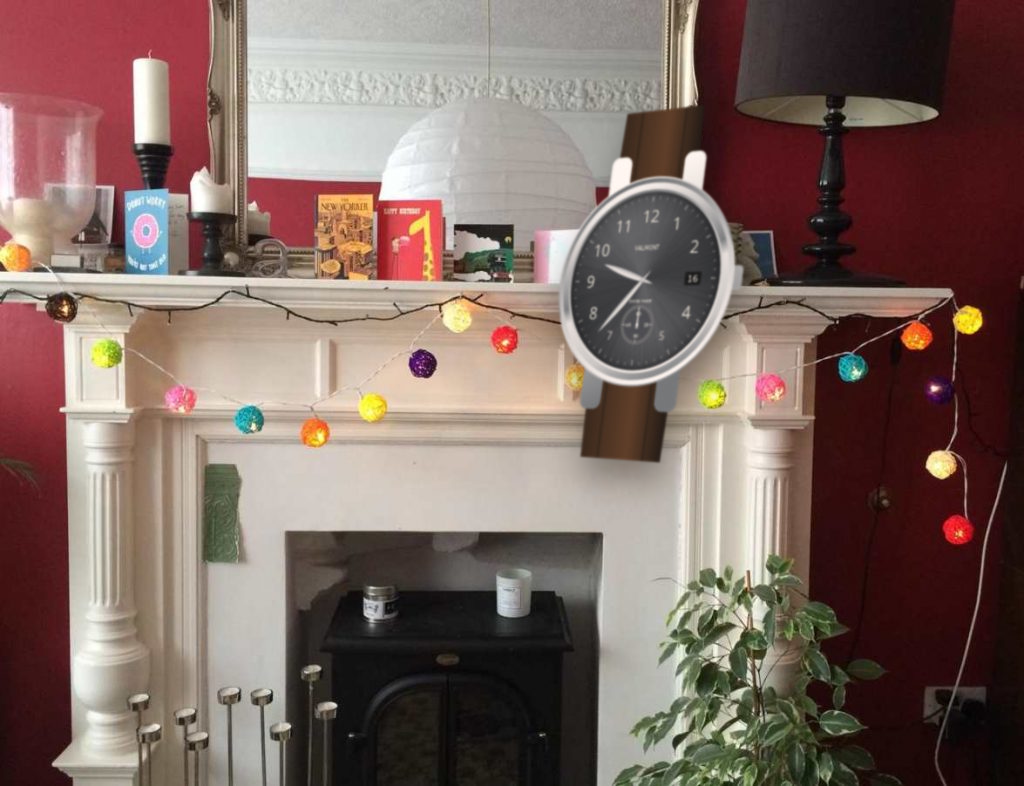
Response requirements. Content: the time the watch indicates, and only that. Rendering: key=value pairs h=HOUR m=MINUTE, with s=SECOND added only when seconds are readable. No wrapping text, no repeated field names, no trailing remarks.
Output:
h=9 m=37
